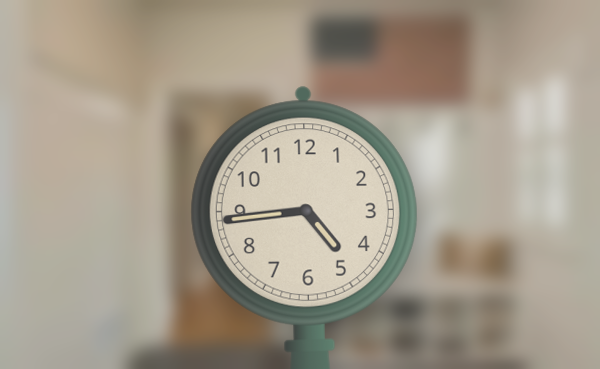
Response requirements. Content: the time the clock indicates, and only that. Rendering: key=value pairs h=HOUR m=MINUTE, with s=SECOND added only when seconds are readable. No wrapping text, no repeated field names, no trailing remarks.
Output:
h=4 m=44
